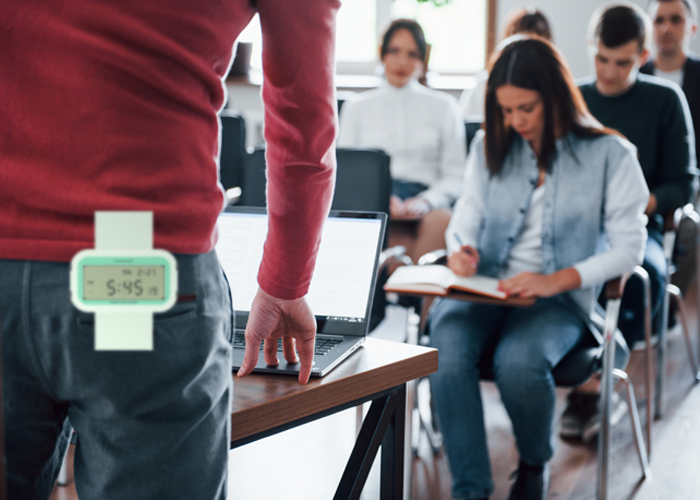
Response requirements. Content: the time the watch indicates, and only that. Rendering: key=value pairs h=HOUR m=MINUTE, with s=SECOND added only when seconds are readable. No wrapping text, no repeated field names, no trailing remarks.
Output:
h=5 m=45
